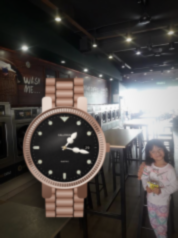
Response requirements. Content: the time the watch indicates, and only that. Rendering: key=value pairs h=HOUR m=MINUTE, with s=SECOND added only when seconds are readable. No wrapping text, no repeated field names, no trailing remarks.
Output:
h=1 m=17
